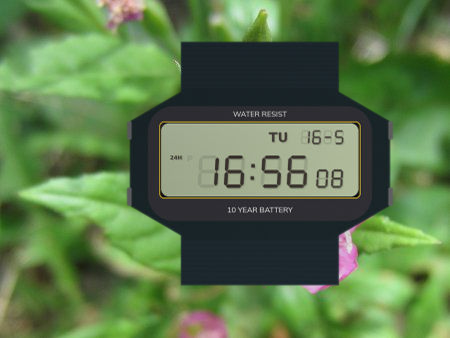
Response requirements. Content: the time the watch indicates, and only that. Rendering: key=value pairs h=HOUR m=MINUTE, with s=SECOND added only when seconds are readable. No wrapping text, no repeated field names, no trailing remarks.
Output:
h=16 m=56 s=8
